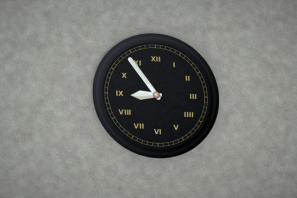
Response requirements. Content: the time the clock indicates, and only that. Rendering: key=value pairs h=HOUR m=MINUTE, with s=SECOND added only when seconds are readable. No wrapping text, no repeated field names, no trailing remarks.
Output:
h=8 m=54
